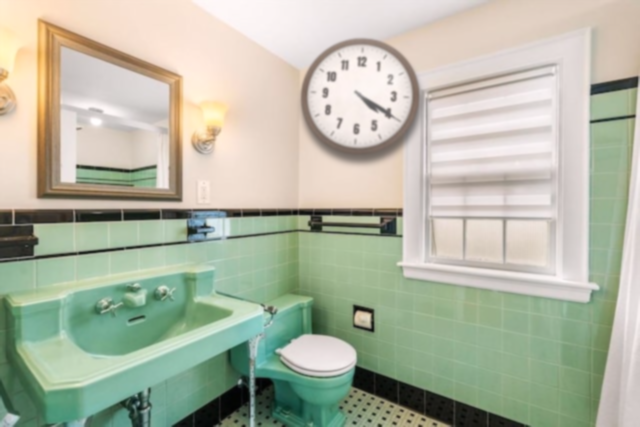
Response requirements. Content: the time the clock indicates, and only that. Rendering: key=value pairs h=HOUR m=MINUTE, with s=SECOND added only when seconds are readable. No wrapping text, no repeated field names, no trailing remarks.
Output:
h=4 m=20
